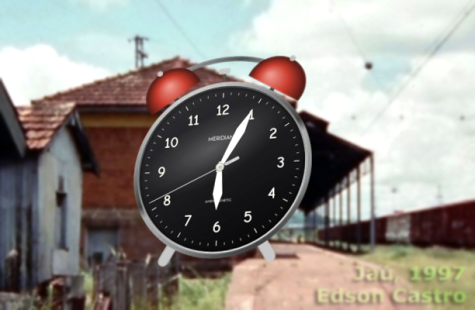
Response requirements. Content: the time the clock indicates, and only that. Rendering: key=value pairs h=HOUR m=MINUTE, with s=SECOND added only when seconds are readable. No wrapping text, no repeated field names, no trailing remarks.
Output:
h=6 m=4 s=41
